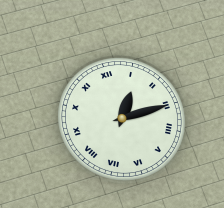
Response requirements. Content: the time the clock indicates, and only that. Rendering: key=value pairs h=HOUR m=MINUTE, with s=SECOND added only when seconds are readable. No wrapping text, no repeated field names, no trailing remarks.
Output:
h=1 m=15
